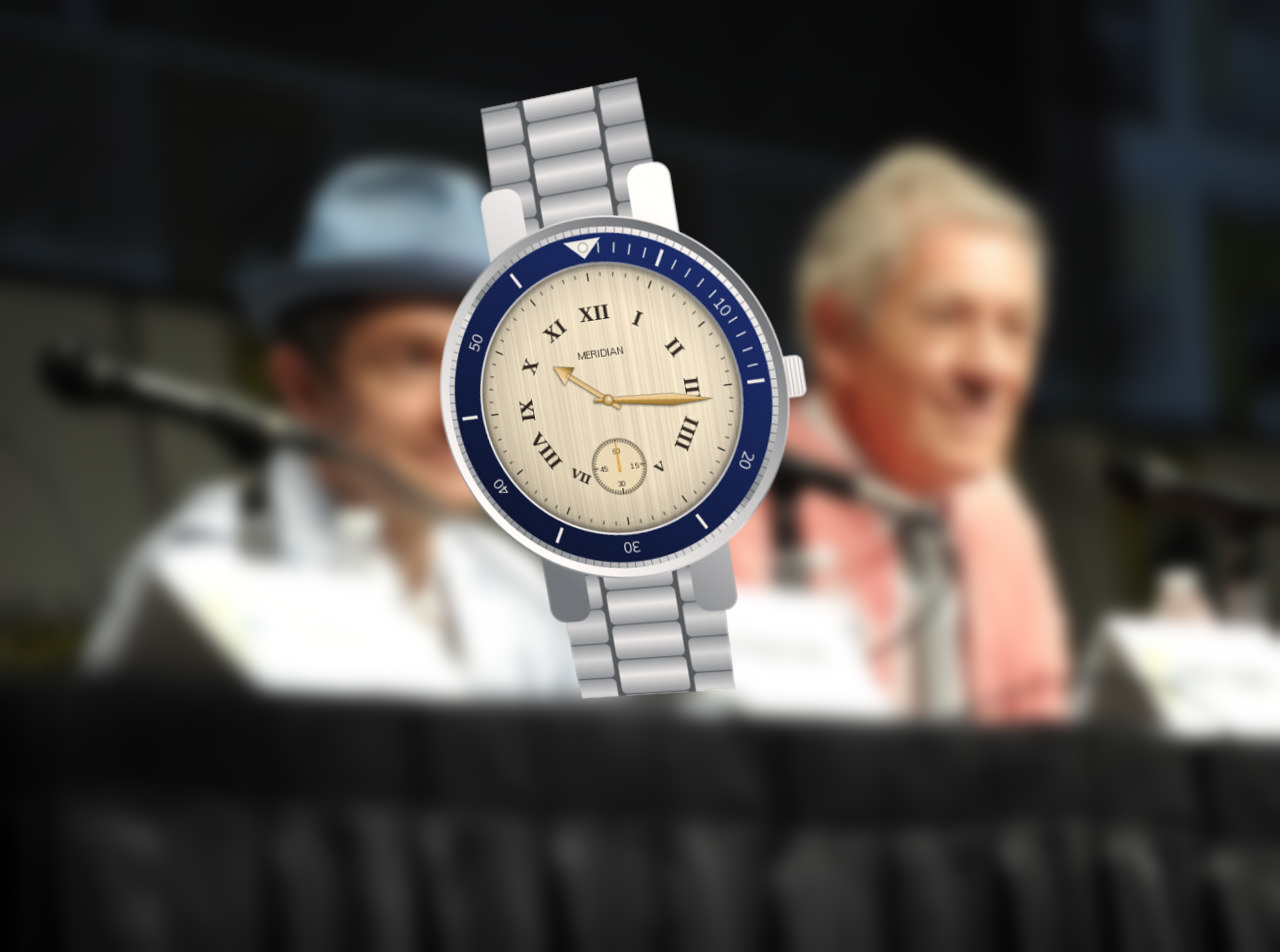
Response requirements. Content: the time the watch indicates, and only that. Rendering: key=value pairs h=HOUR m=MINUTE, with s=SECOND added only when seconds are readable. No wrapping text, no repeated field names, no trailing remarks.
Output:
h=10 m=16
